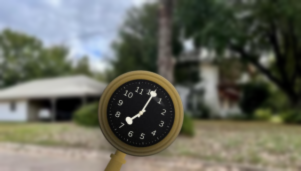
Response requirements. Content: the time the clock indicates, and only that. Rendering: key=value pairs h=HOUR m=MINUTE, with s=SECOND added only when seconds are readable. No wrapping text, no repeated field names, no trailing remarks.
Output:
h=7 m=1
